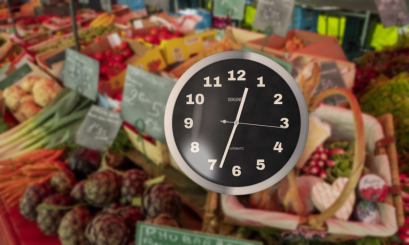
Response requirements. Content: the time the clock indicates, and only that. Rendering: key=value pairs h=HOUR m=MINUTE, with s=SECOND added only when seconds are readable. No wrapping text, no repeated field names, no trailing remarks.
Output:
h=12 m=33 s=16
